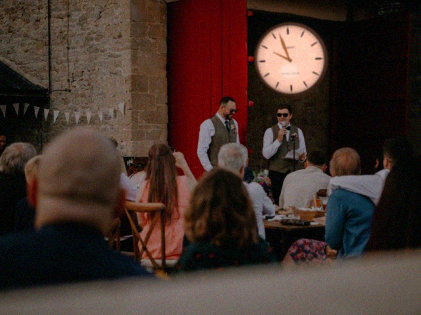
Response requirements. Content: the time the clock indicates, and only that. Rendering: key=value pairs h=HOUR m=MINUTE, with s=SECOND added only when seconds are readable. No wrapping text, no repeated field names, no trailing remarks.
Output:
h=9 m=57
